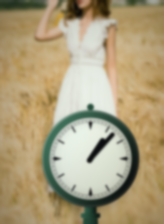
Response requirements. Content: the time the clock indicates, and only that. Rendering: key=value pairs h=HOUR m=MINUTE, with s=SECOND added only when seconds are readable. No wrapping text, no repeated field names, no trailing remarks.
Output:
h=1 m=7
